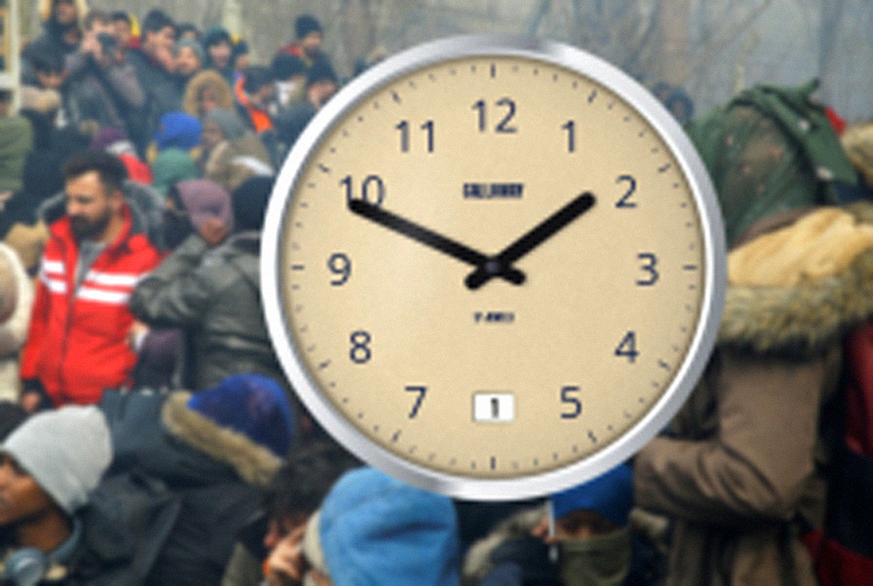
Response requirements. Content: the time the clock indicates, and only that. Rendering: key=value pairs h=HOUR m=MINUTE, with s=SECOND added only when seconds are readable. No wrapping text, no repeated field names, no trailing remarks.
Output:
h=1 m=49
